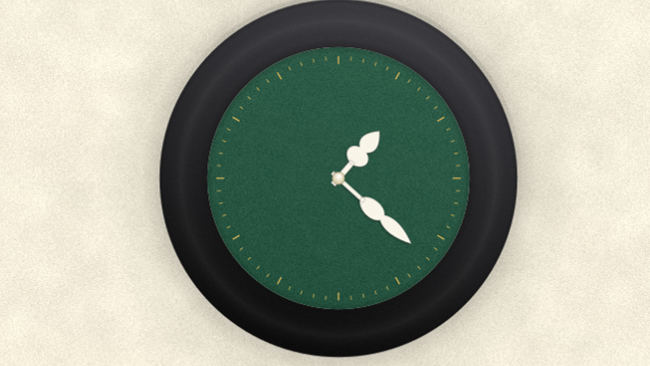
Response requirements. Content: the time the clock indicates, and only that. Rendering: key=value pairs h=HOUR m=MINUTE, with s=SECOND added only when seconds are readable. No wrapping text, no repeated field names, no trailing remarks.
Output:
h=1 m=22
